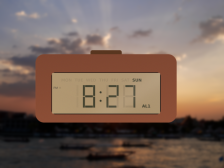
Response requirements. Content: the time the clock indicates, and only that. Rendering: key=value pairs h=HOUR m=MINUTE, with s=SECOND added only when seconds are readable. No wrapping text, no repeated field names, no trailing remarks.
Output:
h=8 m=27
